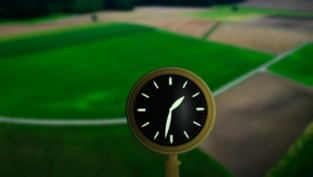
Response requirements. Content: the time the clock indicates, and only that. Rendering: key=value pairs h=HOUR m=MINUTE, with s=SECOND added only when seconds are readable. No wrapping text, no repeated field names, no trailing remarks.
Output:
h=1 m=32
